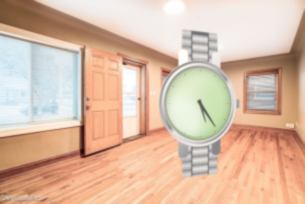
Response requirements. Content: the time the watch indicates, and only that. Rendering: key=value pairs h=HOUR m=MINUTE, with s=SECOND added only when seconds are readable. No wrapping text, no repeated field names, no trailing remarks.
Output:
h=5 m=24
